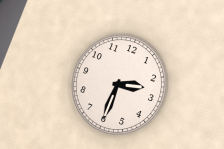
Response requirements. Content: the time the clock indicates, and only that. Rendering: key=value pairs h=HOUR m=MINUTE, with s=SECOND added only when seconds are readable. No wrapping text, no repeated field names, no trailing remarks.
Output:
h=2 m=30
